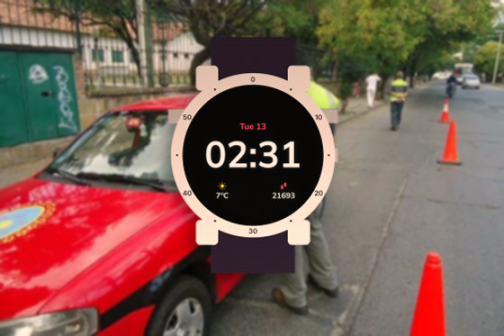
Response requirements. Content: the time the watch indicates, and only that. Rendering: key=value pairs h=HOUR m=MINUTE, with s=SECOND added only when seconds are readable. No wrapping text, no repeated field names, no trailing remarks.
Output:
h=2 m=31
